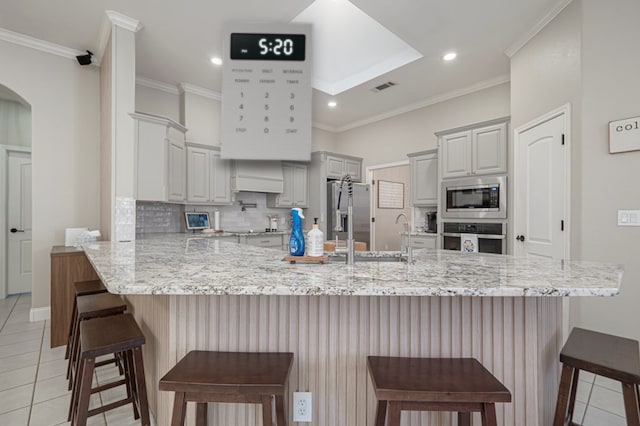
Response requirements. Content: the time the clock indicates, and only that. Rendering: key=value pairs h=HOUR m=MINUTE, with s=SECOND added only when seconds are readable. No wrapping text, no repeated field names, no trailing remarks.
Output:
h=5 m=20
